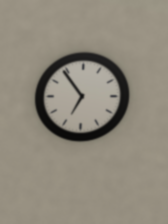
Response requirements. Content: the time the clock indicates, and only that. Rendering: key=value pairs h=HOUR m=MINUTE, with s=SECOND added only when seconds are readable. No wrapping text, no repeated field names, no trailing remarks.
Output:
h=6 m=54
